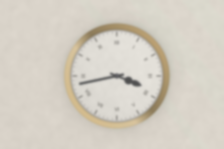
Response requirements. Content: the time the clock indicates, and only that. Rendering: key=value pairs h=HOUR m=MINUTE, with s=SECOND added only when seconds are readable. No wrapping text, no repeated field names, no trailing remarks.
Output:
h=3 m=43
